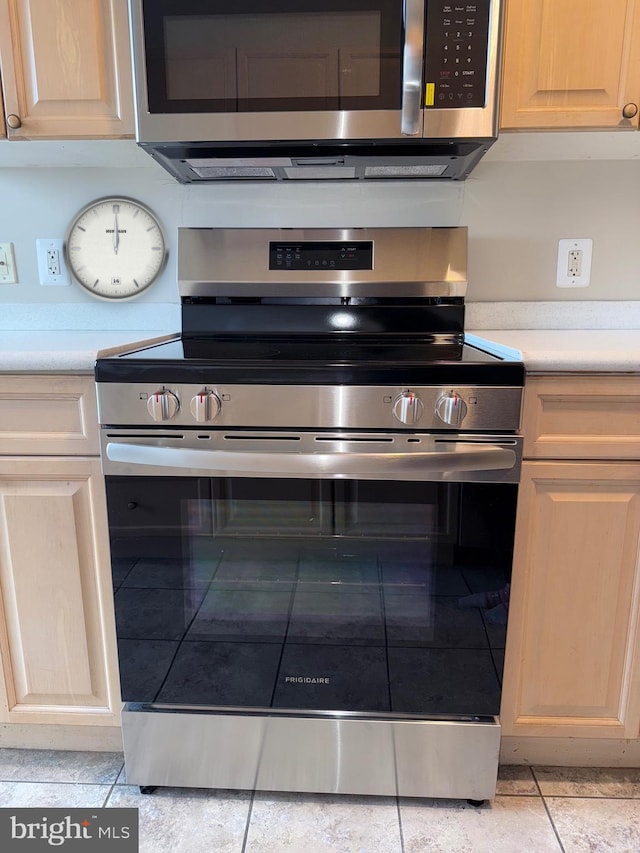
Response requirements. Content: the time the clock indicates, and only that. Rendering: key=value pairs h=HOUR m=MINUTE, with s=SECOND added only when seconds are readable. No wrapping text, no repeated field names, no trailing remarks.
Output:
h=12 m=0
